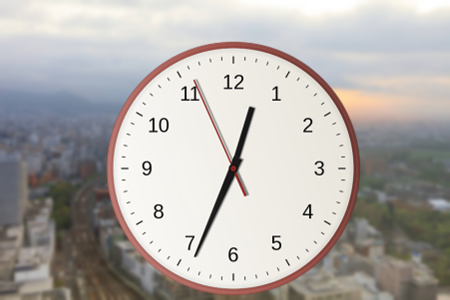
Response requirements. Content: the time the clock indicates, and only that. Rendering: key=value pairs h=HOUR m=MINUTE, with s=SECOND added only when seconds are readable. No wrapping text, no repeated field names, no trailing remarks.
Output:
h=12 m=33 s=56
